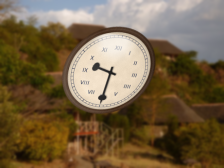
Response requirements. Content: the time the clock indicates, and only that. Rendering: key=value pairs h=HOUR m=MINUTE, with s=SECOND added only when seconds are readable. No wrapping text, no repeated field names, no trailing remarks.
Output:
h=9 m=30
